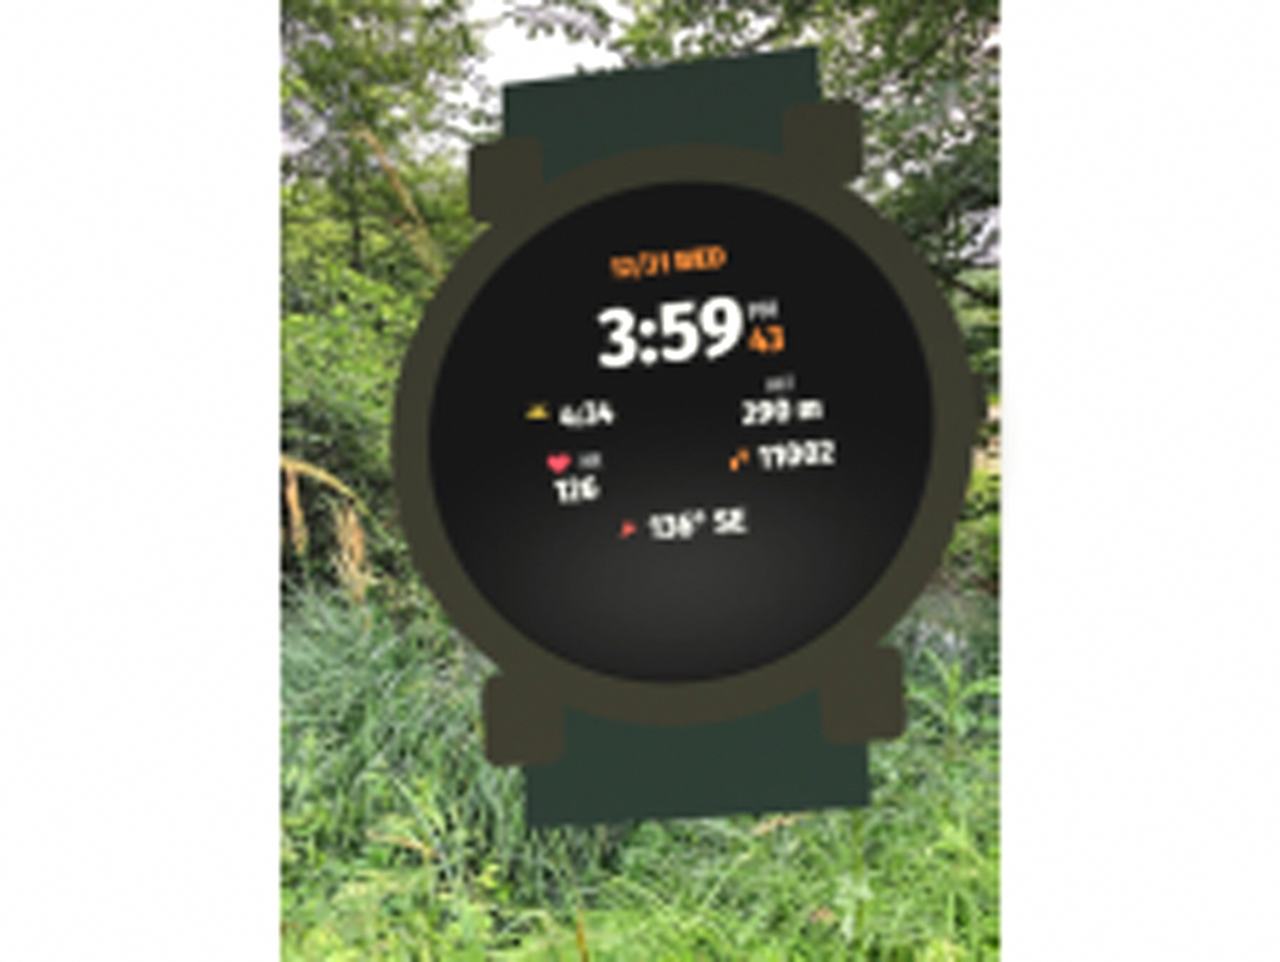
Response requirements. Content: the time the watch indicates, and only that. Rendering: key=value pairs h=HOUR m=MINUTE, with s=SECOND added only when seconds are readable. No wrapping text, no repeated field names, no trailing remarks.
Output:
h=3 m=59
